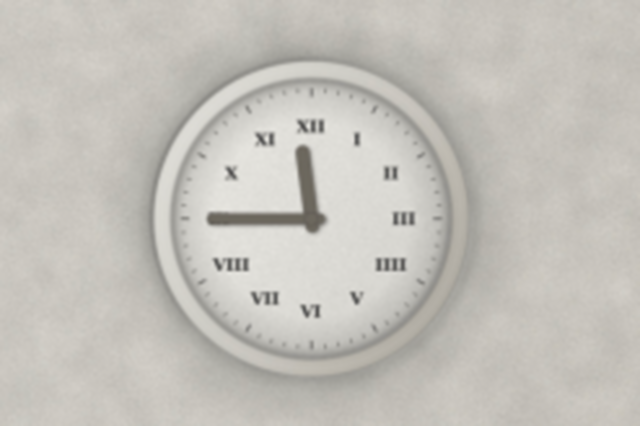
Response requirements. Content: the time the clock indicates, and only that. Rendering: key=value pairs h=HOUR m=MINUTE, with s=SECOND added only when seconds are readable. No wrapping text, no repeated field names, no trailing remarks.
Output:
h=11 m=45
